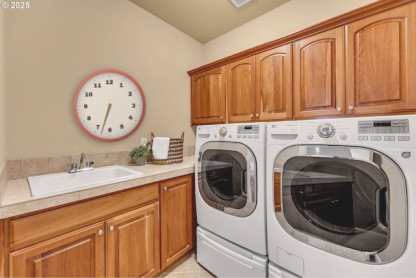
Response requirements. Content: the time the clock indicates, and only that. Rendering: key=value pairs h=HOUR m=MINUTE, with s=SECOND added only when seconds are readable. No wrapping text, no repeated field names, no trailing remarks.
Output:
h=6 m=33
